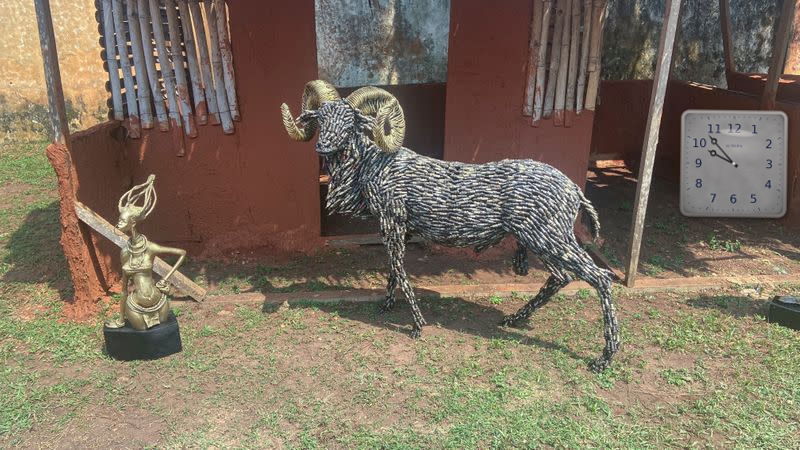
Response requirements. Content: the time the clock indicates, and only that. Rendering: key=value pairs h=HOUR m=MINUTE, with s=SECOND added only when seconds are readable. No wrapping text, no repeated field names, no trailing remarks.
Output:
h=9 m=53
